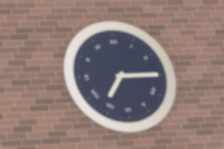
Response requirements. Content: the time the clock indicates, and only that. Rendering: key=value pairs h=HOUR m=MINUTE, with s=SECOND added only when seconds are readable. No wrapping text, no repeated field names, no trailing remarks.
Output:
h=7 m=15
